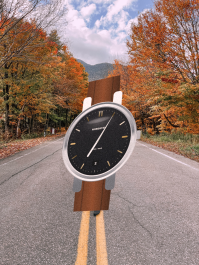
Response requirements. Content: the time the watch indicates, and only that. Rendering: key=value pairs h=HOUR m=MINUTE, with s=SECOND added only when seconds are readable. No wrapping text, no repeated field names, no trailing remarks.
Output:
h=7 m=5
